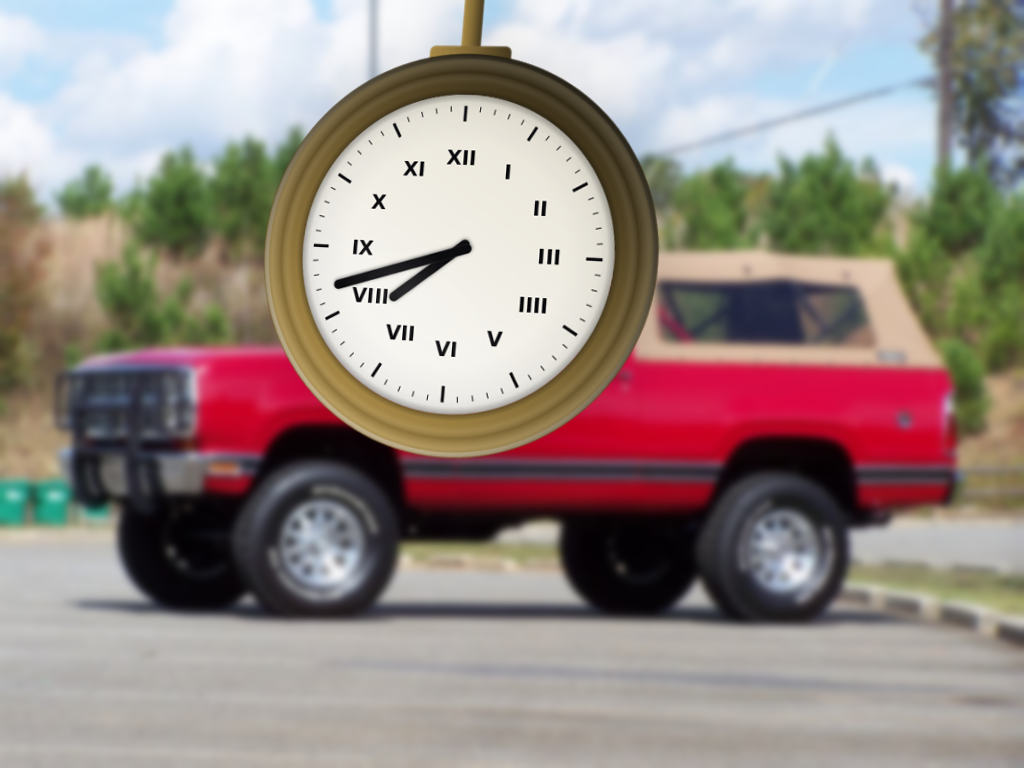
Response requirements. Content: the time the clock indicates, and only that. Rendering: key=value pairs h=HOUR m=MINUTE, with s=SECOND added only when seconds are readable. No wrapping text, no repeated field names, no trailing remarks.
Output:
h=7 m=42
